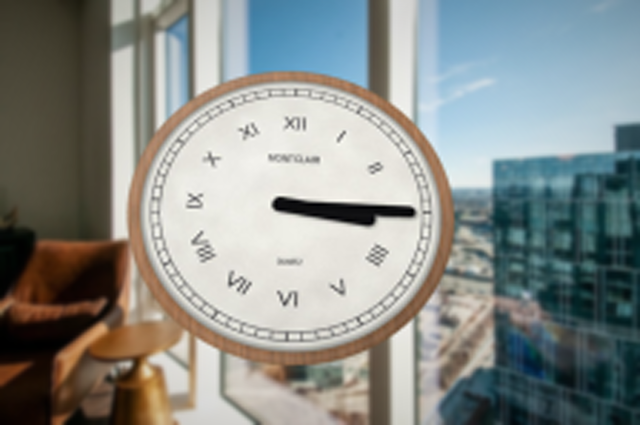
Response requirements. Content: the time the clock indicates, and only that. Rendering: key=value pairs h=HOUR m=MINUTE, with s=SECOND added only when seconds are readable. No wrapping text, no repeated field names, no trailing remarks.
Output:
h=3 m=15
